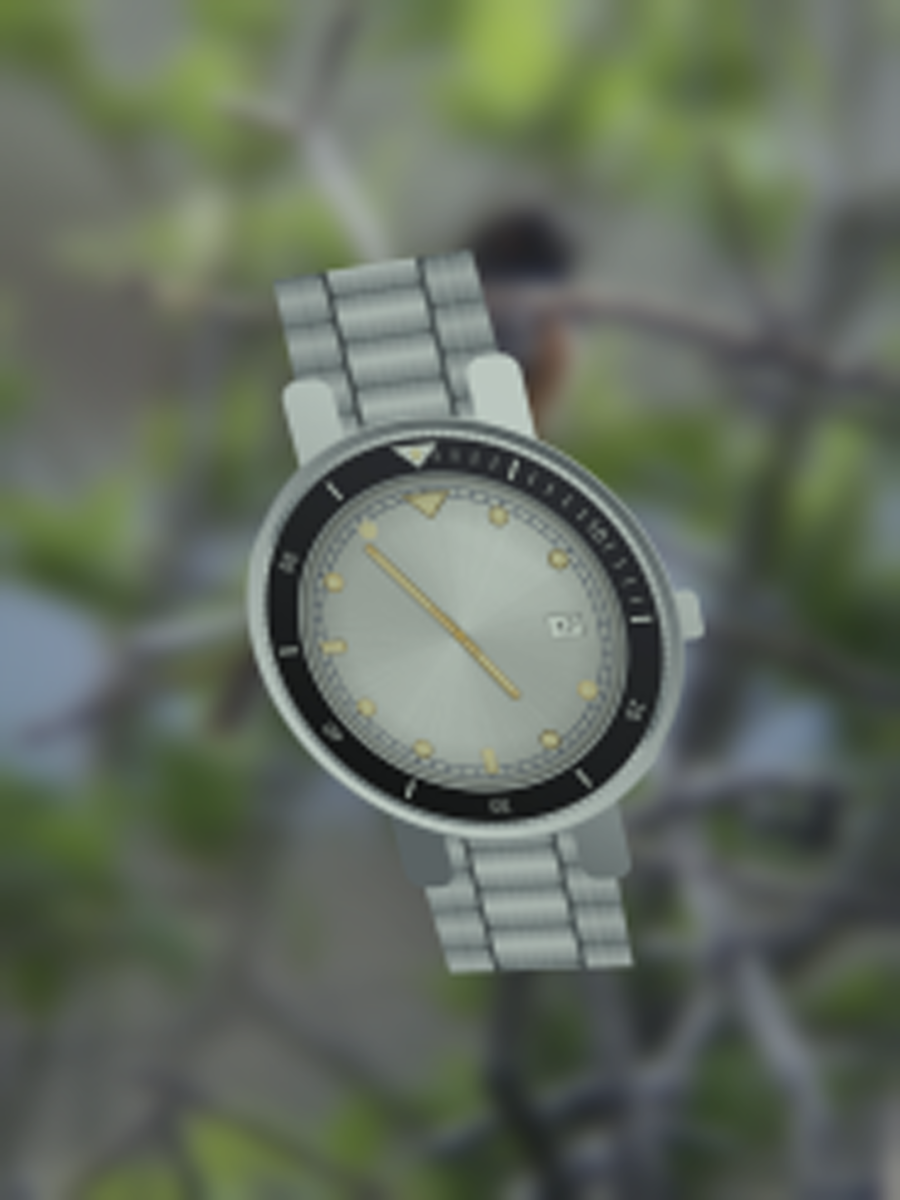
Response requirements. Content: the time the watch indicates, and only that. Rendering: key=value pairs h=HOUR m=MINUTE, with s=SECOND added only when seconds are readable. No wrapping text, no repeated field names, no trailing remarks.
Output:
h=4 m=54
